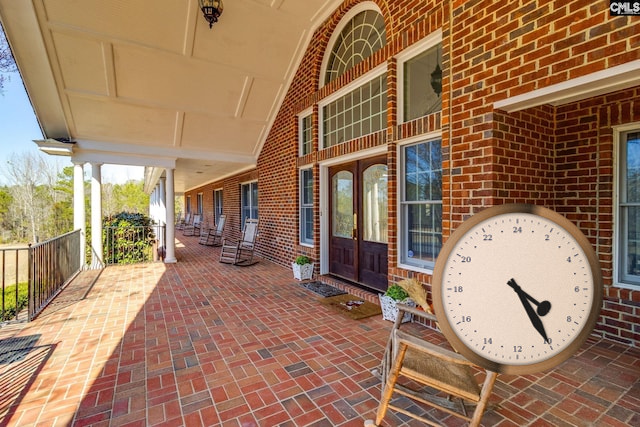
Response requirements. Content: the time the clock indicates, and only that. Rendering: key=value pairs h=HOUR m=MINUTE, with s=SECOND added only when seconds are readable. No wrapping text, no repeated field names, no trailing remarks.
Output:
h=8 m=25
